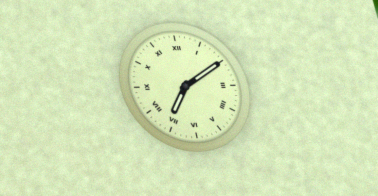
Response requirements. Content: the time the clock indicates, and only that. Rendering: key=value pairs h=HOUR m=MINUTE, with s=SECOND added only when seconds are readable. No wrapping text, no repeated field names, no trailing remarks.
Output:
h=7 m=10
